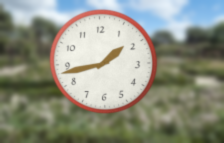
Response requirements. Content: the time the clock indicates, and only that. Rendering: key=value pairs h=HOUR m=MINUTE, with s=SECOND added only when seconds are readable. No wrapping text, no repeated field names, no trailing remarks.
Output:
h=1 m=43
